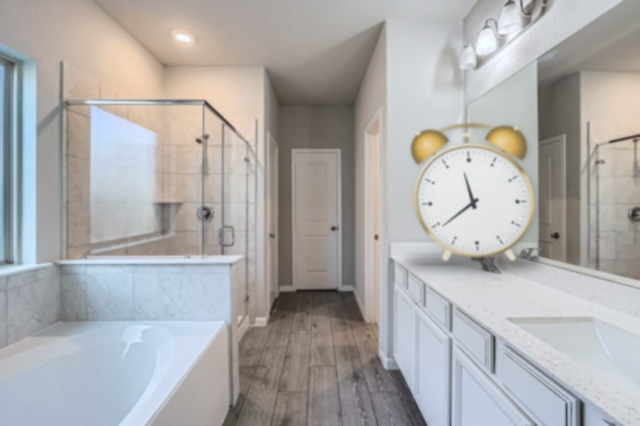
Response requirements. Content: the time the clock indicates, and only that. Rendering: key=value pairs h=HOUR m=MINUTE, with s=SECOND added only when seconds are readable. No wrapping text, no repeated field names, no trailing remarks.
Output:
h=11 m=39
